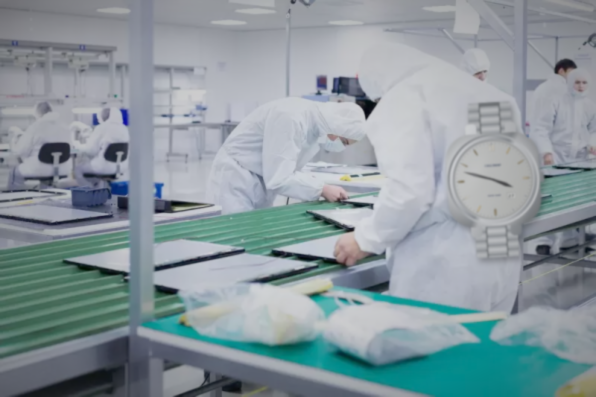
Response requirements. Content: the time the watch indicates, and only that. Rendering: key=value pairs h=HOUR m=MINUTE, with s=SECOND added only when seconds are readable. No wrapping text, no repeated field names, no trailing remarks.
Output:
h=3 m=48
